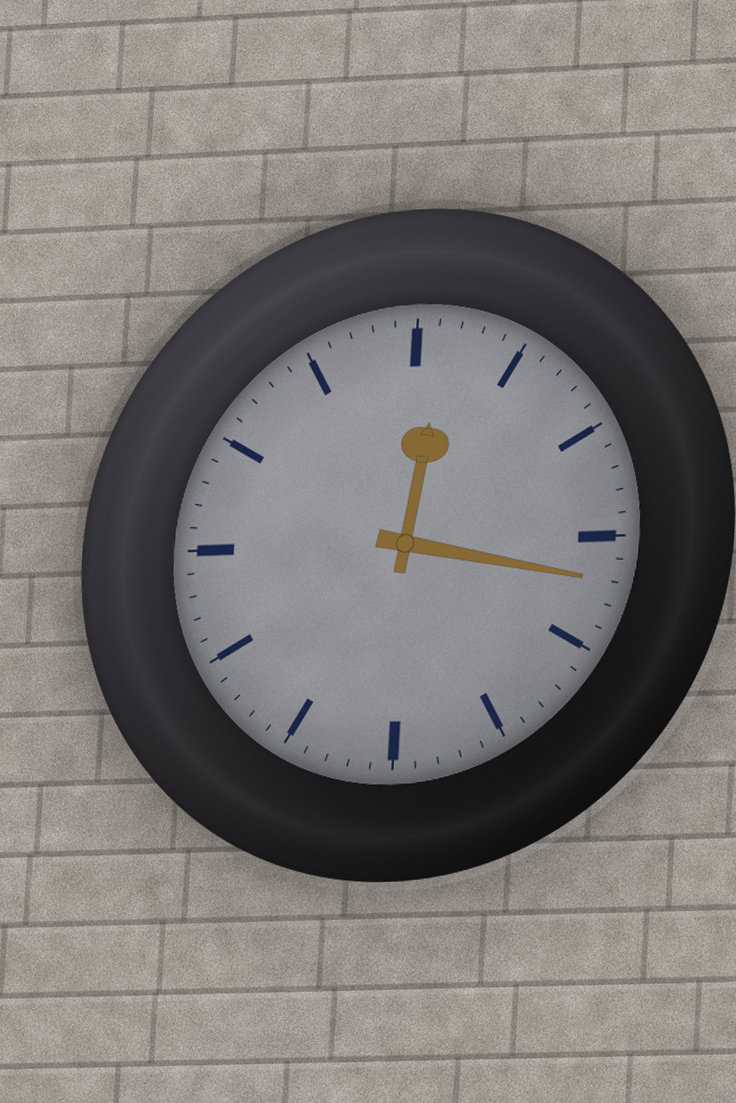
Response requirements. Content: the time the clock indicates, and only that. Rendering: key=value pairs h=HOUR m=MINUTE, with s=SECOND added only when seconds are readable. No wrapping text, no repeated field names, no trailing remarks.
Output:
h=12 m=17
